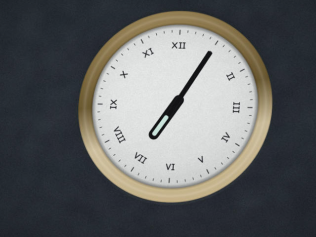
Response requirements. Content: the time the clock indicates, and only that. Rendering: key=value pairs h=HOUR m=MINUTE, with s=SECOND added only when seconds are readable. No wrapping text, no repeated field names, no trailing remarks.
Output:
h=7 m=5
